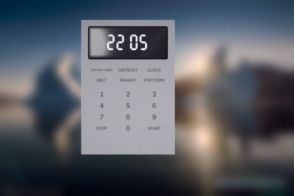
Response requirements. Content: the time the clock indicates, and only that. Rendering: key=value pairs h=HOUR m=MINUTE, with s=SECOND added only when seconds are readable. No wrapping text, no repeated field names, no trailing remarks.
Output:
h=22 m=5
